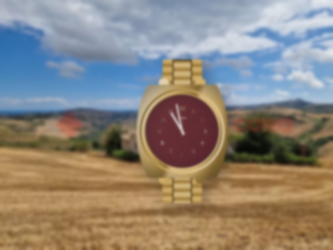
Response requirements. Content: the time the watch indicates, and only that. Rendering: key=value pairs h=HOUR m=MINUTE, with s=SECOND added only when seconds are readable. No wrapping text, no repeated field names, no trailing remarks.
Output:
h=10 m=58
